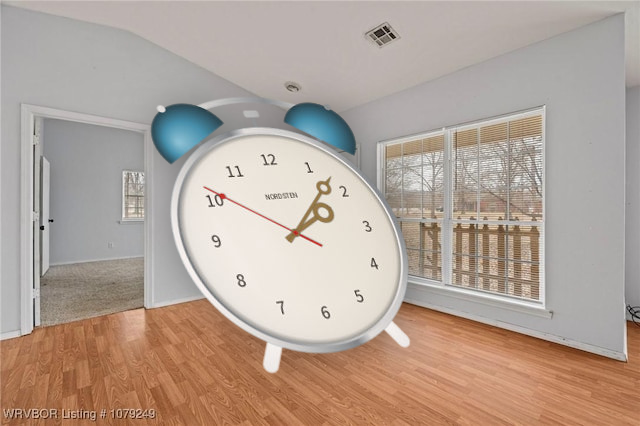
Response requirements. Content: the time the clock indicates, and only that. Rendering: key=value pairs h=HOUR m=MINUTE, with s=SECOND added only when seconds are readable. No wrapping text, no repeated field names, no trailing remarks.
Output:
h=2 m=7 s=51
